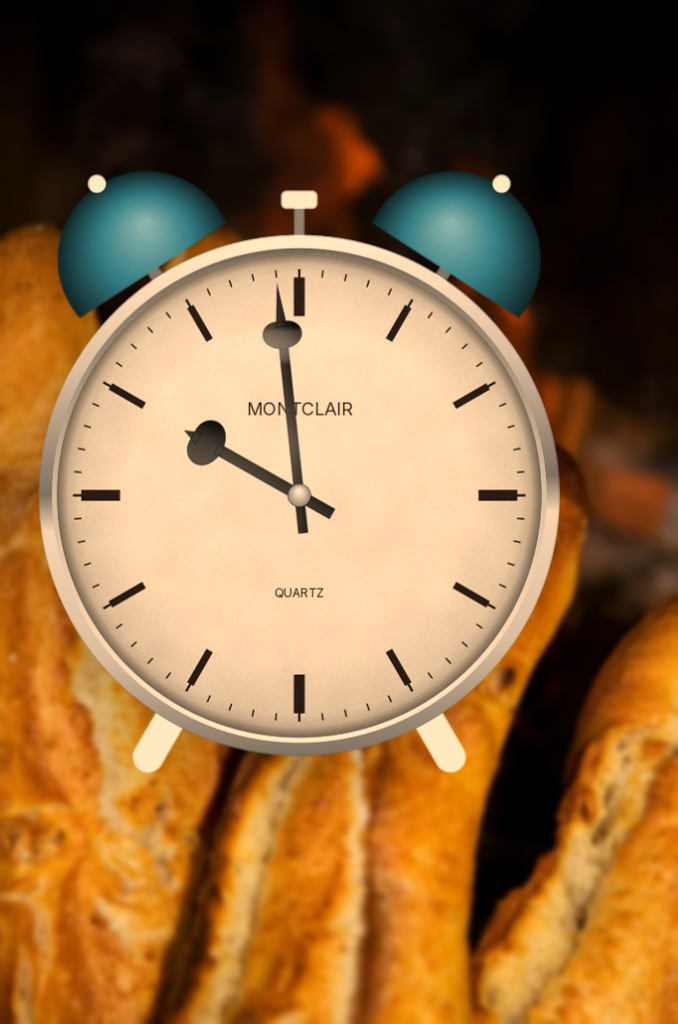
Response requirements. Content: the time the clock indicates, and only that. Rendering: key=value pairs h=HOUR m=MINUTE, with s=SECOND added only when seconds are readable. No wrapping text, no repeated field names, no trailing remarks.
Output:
h=9 m=59
